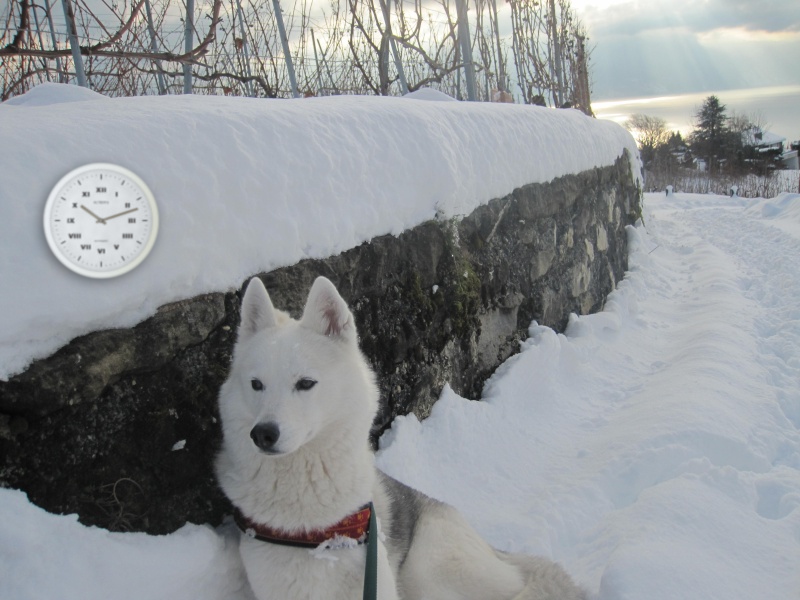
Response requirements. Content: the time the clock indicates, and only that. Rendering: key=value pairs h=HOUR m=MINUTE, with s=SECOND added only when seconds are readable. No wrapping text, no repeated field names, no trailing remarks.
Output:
h=10 m=12
